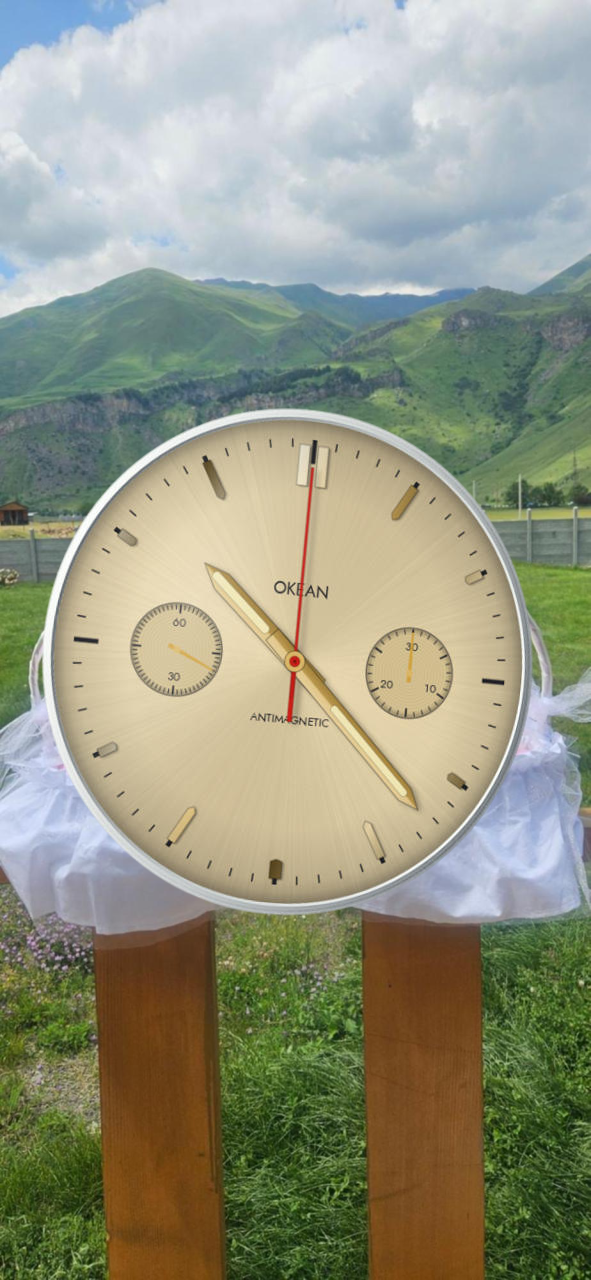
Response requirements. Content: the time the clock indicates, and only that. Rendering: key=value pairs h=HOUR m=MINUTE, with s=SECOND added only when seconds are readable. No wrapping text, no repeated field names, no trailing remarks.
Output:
h=10 m=22 s=19
